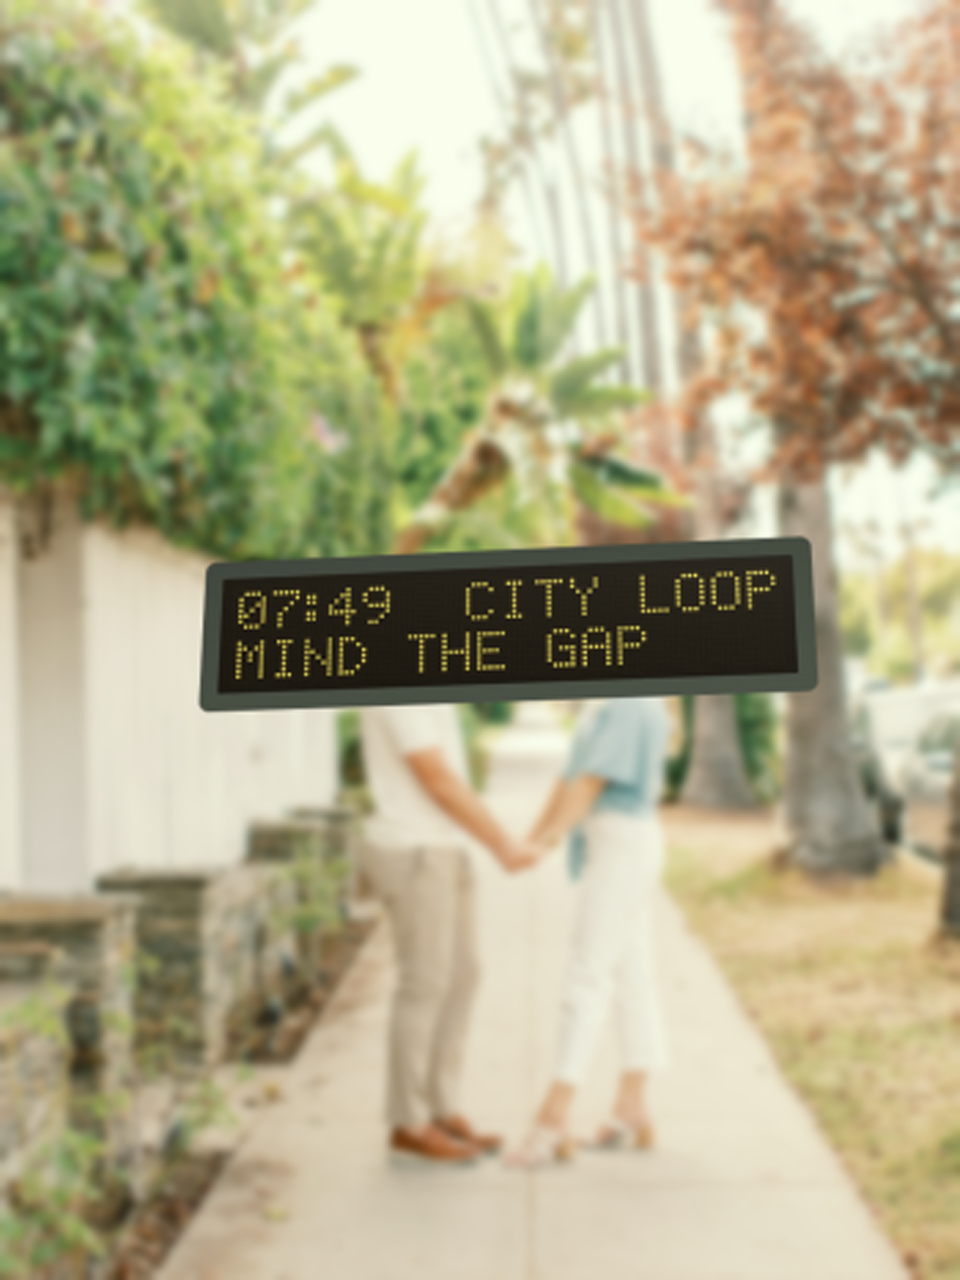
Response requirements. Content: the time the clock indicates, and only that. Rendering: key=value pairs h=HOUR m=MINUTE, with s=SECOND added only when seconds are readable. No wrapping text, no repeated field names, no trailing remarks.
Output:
h=7 m=49
